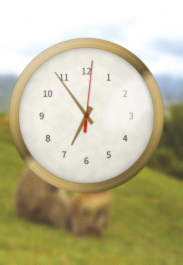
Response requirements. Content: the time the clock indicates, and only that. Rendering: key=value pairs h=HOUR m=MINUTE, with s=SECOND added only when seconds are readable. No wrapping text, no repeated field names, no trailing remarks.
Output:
h=6 m=54 s=1
